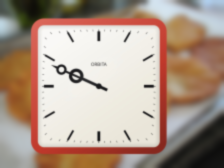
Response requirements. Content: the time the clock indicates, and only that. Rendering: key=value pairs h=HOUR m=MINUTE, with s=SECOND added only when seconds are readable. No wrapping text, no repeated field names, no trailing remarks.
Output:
h=9 m=49
